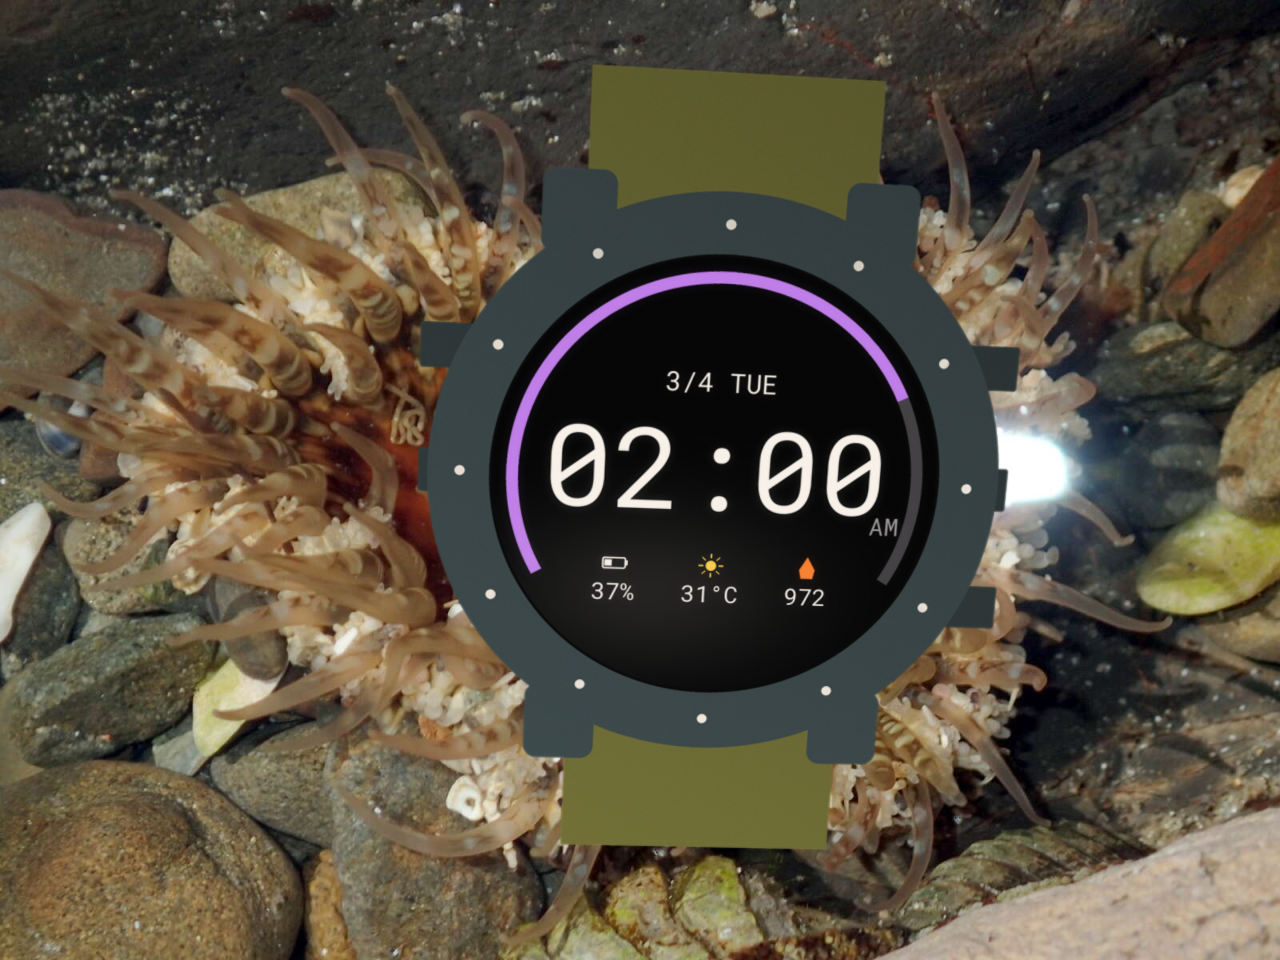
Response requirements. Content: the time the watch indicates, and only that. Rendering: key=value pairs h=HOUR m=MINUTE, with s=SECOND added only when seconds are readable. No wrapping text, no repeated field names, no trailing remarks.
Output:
h=2 m=0
